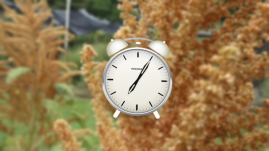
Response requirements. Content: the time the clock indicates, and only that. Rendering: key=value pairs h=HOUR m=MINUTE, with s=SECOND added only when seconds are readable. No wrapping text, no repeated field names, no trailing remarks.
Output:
h=7 m=5
